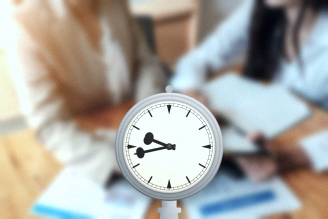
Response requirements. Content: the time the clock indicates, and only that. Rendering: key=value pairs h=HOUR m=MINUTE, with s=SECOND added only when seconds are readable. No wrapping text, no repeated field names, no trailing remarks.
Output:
h=9 m=43
